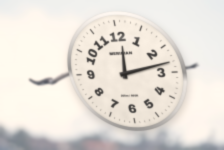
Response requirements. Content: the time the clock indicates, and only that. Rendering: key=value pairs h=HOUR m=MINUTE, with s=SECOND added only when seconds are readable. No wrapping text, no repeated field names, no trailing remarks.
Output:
h=12 m=13
